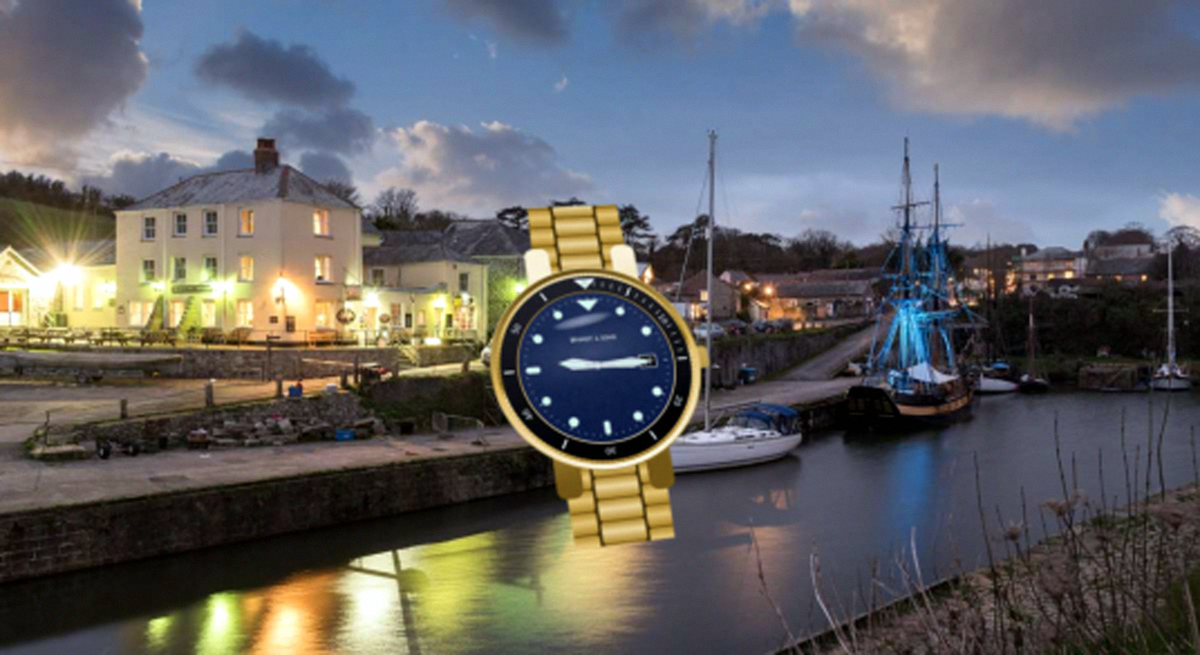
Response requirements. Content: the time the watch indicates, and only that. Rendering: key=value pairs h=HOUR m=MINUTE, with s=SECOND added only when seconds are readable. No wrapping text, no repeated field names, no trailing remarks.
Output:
h=9 m=15
